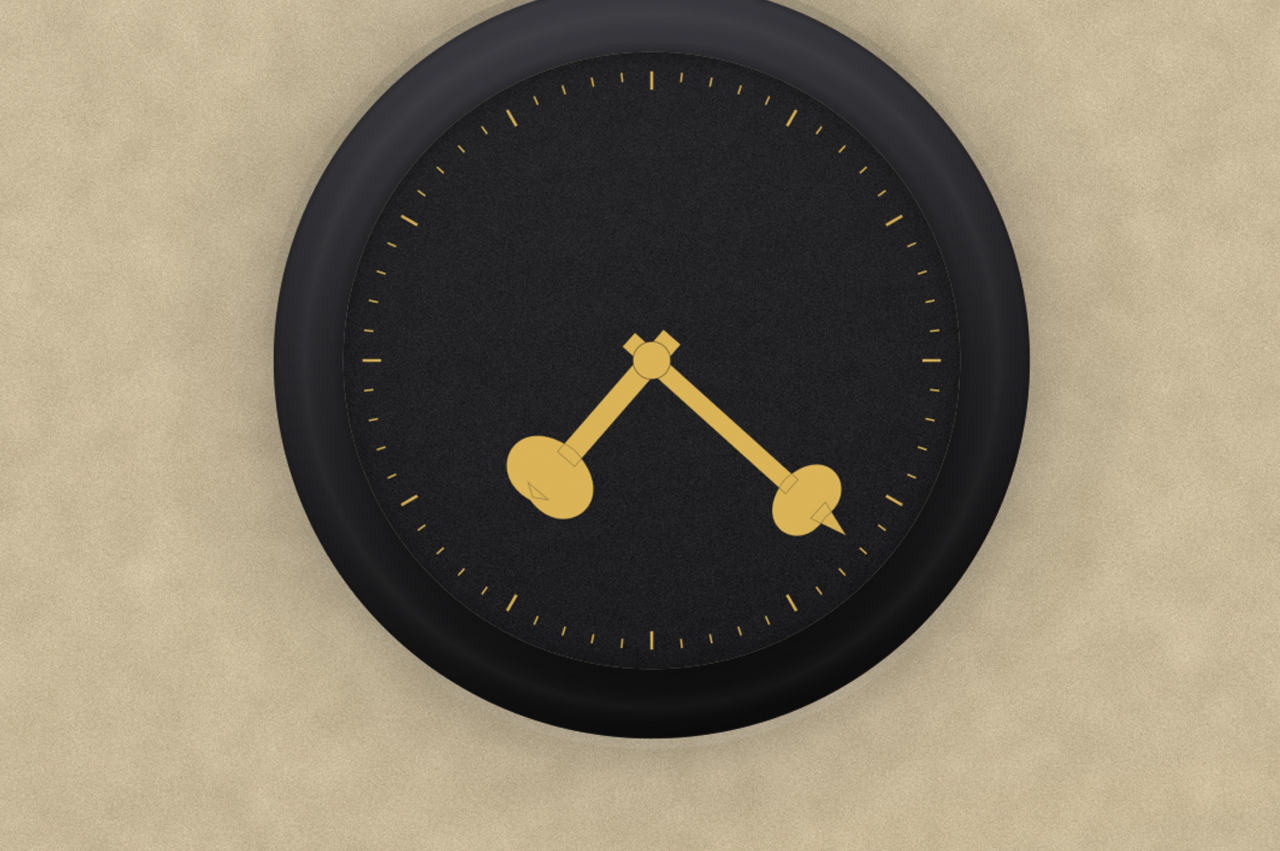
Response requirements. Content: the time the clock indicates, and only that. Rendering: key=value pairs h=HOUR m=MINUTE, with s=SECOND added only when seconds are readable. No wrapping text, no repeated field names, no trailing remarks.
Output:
h=7 m=22
